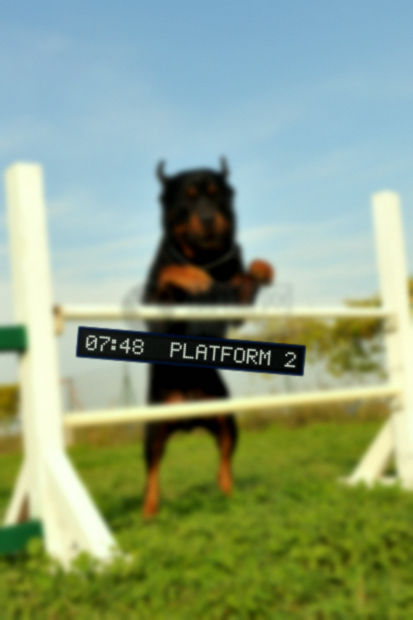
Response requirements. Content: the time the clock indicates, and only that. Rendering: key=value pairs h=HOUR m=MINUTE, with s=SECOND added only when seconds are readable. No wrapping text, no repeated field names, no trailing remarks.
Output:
h=7 m=48
